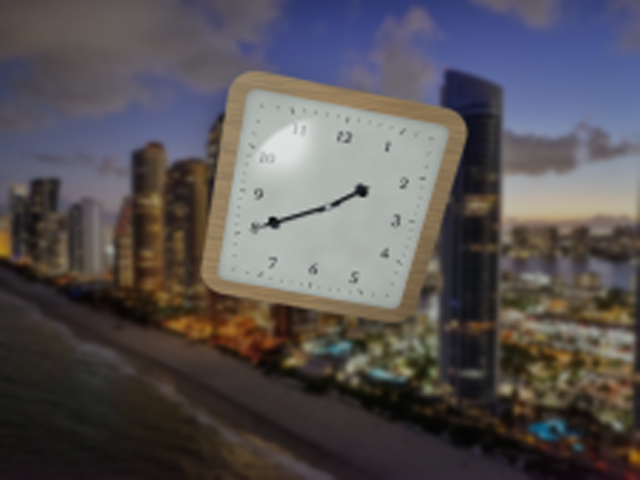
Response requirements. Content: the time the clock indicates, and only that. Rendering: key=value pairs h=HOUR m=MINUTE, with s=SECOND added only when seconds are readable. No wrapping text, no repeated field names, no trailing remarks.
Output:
h=1 m=40
